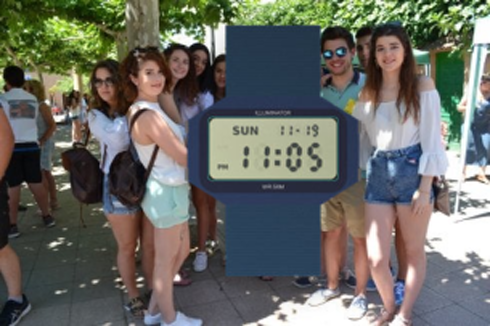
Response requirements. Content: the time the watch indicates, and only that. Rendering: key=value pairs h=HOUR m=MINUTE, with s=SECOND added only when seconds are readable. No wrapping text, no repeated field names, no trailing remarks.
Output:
h=11 m=5
